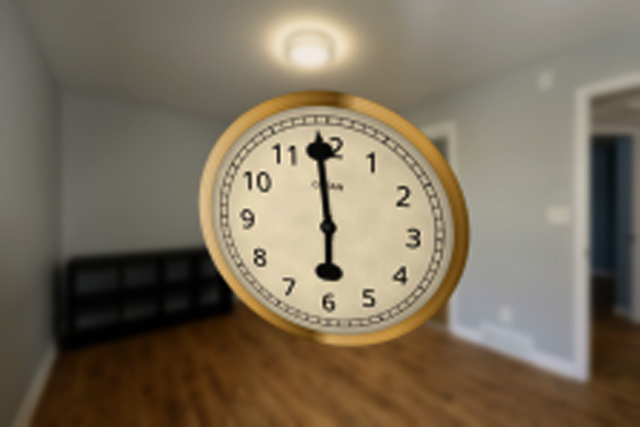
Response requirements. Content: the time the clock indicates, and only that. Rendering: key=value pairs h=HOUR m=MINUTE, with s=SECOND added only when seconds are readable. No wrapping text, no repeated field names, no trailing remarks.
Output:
h=5 m=59
